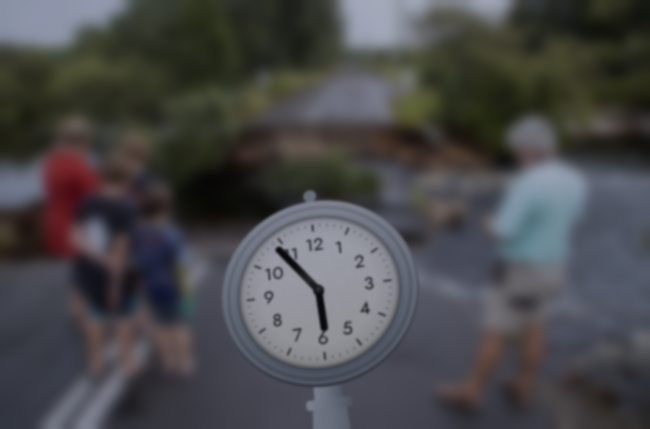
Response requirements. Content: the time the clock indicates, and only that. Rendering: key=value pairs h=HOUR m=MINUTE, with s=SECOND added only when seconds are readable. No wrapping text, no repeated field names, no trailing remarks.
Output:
h=5 m=54
